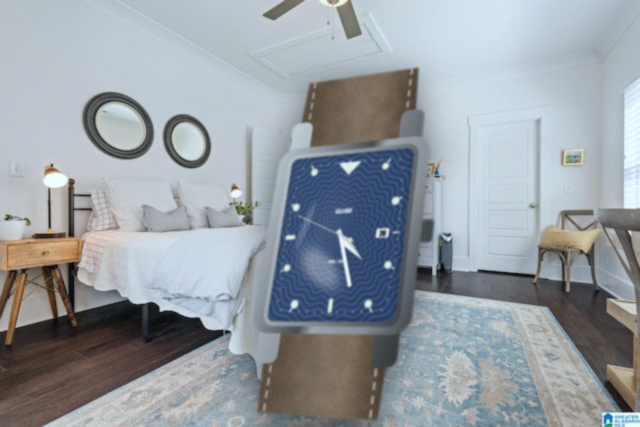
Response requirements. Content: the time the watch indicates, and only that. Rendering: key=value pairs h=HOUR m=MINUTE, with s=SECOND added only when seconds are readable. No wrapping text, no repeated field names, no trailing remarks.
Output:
h=4 m=26 s=49
